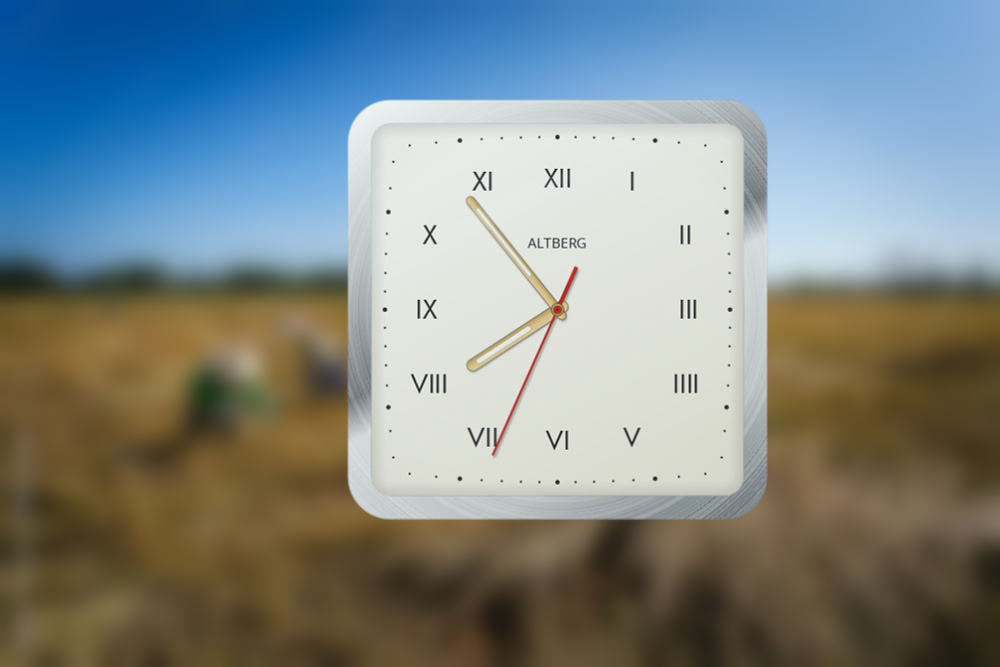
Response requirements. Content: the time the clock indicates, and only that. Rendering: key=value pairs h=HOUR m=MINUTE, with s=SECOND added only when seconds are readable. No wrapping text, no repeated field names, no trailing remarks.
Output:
h=7 m=53 s=34
